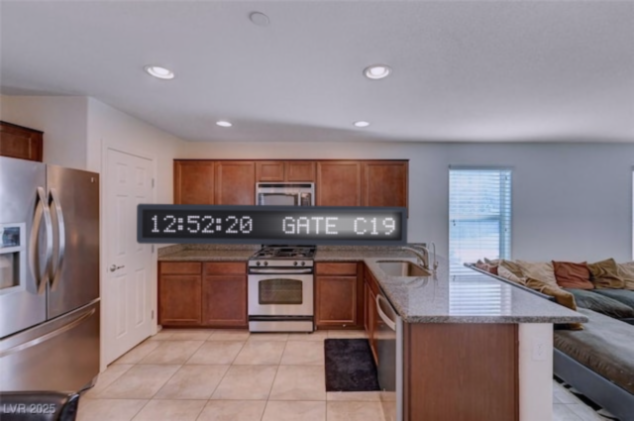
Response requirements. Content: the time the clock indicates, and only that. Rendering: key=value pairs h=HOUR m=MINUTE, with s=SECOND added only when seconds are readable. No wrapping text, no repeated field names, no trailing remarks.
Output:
h=12 m=52 s=20
